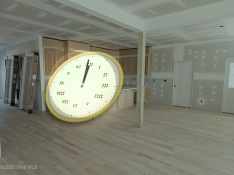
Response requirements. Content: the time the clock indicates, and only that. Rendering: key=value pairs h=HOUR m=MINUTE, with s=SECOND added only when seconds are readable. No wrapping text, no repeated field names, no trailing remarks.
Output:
h=11 m=59
